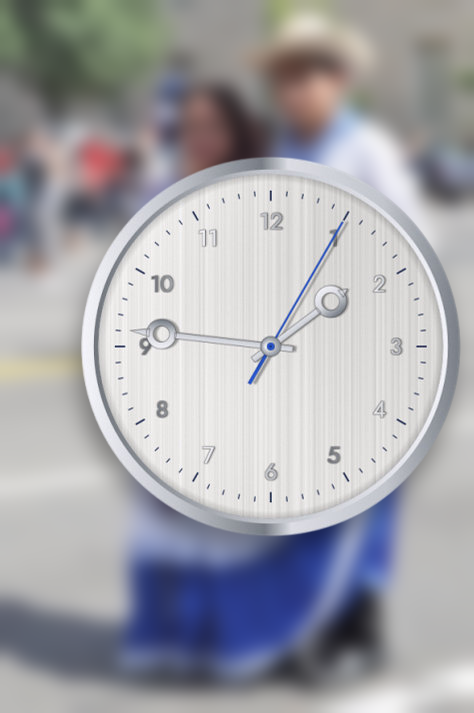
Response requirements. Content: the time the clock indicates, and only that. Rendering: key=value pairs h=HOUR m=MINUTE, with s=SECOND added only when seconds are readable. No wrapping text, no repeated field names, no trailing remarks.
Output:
h=1 m=46 s=5
